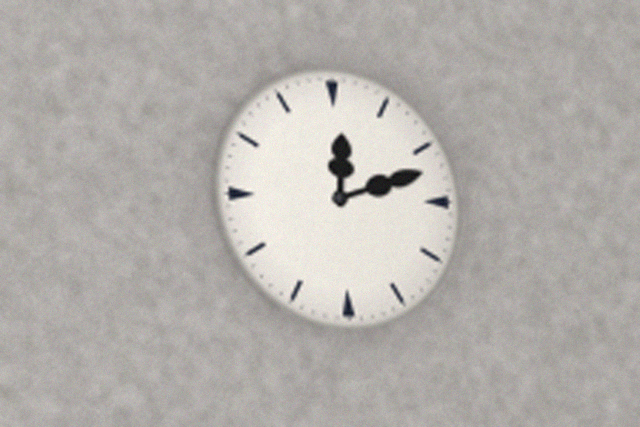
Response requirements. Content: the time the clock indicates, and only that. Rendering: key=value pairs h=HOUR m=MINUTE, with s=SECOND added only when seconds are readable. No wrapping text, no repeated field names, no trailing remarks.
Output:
h=12 m=12
